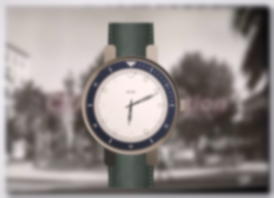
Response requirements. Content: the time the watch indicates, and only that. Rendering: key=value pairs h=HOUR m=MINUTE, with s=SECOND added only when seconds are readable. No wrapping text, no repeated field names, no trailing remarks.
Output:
h=6 m=11
